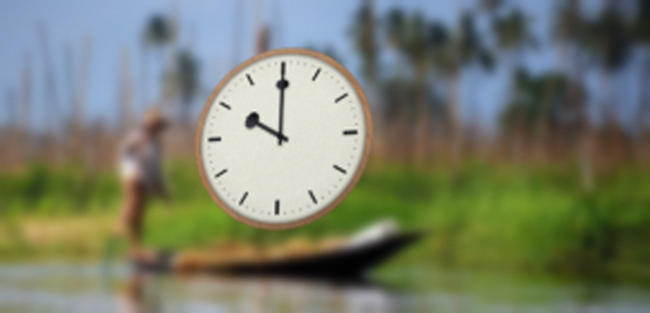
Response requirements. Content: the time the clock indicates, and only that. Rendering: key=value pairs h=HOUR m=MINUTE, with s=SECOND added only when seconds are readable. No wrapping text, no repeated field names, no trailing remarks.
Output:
h=10 m=0
